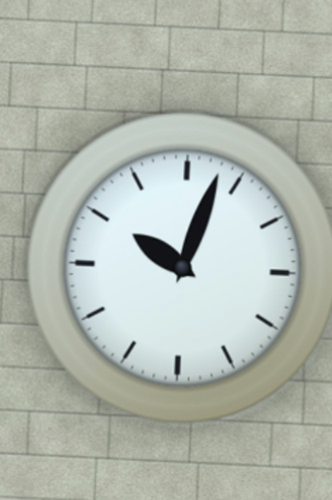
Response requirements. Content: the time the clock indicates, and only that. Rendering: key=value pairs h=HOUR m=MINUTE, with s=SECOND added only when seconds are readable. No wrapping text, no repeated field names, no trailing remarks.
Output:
h=10 m=3
